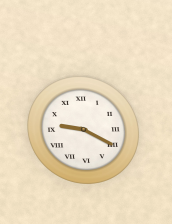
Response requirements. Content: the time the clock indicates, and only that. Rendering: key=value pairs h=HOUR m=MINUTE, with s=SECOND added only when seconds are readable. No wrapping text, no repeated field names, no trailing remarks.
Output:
h=9 m=20
